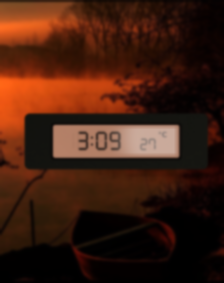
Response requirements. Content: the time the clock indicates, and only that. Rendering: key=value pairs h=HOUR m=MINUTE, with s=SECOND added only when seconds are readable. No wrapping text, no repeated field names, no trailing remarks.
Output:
h=3 m=9
